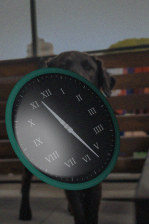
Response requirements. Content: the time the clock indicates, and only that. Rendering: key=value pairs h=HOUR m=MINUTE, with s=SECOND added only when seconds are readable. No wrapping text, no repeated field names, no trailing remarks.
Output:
h=11 m=27
